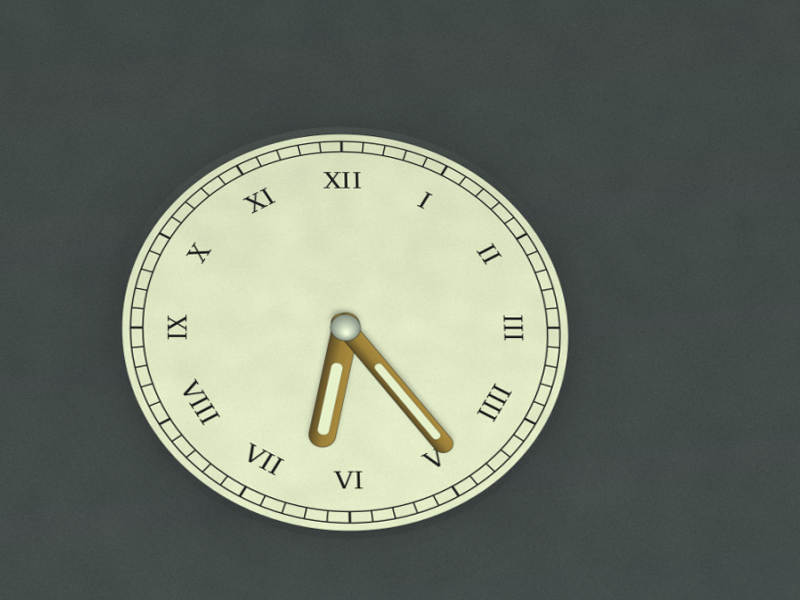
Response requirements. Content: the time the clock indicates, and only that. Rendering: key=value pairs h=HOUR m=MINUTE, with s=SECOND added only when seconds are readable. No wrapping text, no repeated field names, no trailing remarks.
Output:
h=6 m=24
